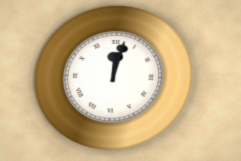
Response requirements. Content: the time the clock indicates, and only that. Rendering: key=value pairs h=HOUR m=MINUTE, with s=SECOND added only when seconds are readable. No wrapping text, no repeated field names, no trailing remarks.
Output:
h=12 m=2
